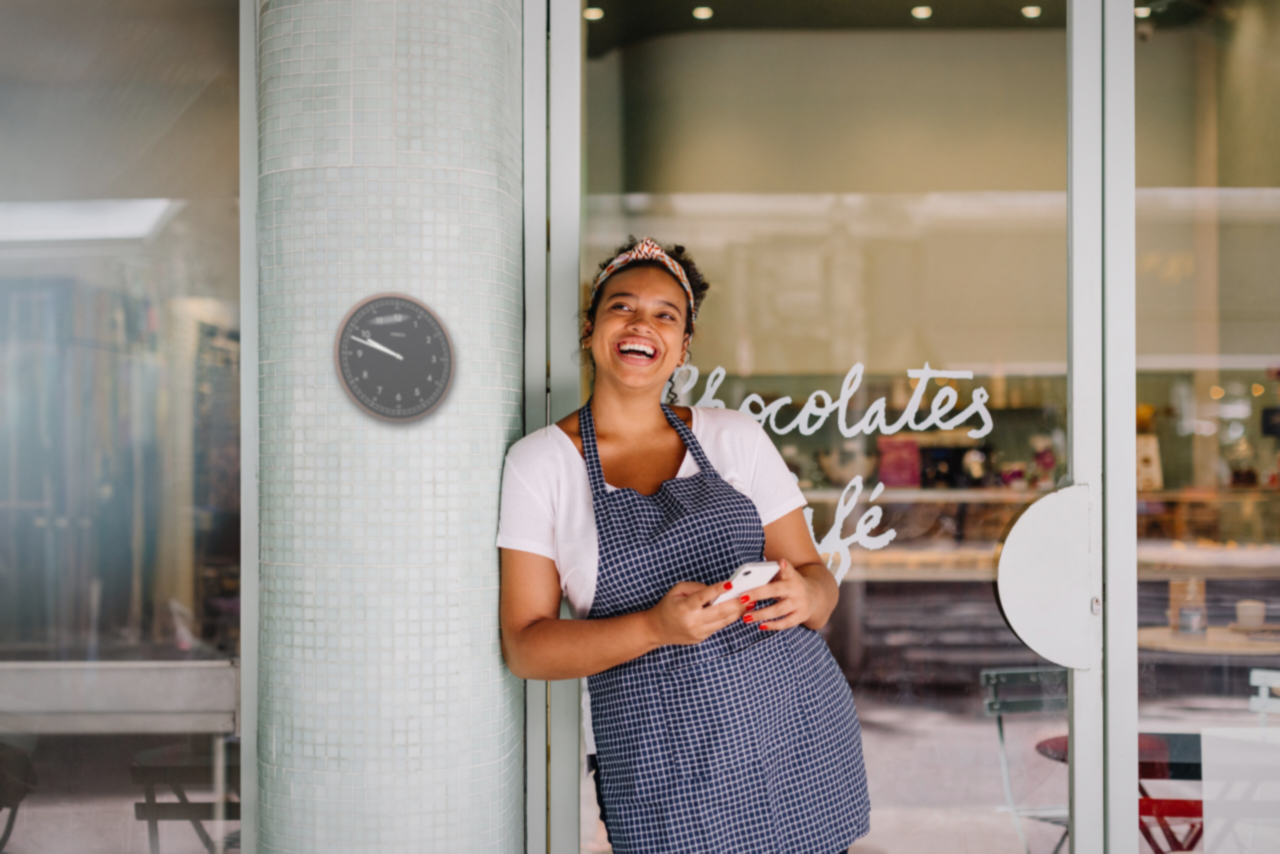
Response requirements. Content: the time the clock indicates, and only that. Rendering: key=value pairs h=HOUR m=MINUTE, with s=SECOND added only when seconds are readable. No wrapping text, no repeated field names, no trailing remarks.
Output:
h=9 m=48
